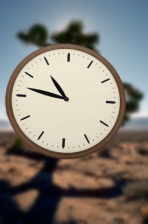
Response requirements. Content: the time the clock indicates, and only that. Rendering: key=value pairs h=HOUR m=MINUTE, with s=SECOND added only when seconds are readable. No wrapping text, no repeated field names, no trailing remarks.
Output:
h=10 m=47
